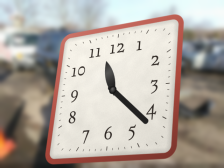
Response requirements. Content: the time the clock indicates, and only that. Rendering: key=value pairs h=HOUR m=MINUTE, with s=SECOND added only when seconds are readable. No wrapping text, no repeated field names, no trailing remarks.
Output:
h=11 m=22
